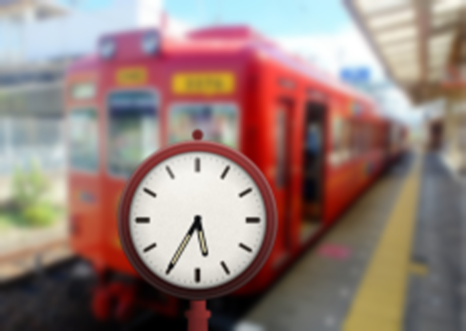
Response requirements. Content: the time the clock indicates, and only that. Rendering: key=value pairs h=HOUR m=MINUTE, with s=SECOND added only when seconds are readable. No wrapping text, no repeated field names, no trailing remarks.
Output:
h=5 m=35
